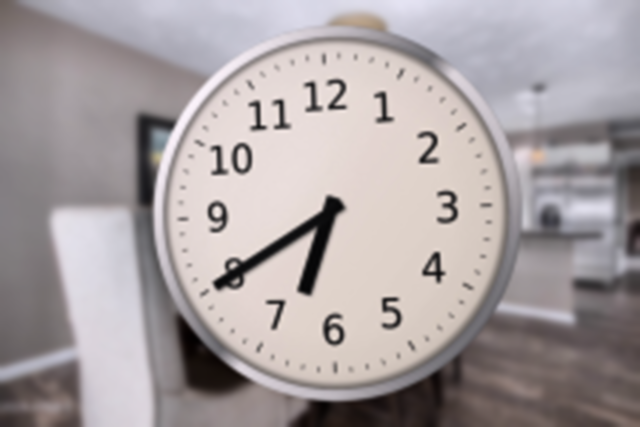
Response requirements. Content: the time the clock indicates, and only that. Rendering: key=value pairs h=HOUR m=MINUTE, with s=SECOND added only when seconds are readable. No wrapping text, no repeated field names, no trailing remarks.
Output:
h=6 m=40
